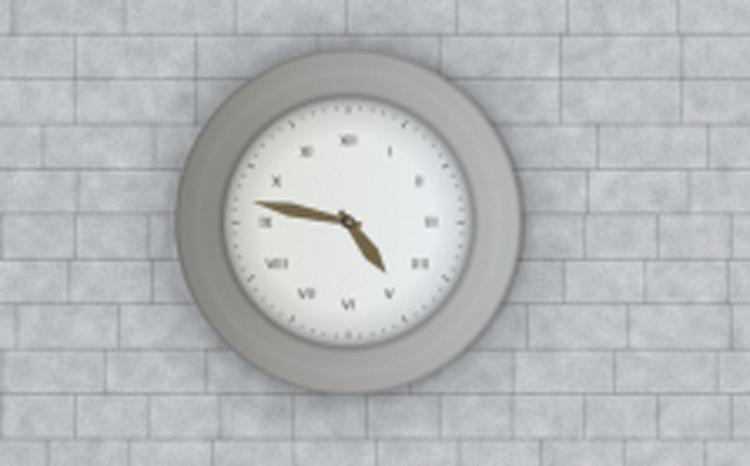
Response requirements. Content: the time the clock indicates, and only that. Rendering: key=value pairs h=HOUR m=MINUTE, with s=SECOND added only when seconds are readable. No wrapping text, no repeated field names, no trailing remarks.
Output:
h=4 m=47
